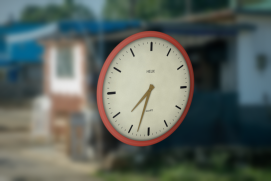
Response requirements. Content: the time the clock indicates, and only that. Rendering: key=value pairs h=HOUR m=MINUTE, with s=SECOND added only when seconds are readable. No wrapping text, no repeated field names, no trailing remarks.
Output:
h=7 m=33
